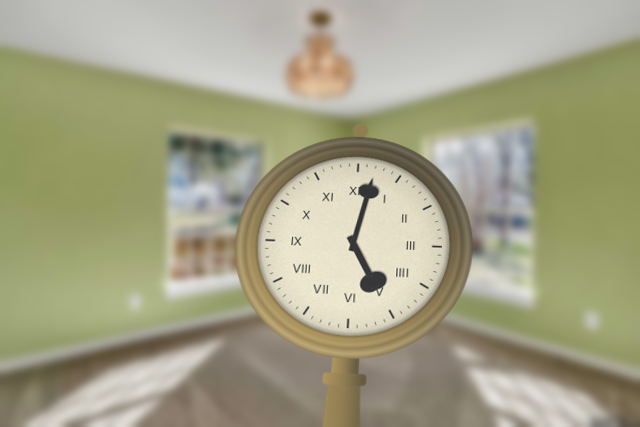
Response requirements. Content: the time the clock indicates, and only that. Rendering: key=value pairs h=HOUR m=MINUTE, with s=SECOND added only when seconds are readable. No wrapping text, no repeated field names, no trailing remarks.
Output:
h=5 m=2
